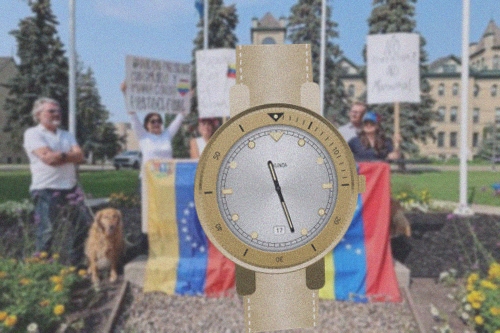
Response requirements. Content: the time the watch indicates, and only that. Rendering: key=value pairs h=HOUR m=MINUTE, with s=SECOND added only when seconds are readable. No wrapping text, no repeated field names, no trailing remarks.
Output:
h=11 m=27
